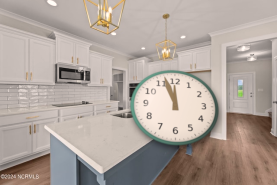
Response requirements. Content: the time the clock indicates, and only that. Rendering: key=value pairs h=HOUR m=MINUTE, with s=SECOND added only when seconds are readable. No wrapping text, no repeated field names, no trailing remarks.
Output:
h=11 m=57
